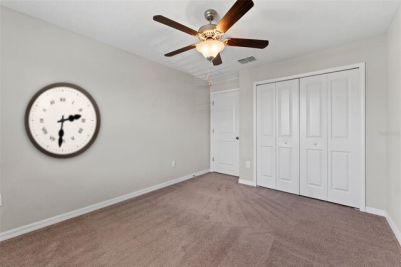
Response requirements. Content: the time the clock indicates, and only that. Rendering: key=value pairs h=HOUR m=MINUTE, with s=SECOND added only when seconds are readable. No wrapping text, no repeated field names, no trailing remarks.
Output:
h=2 m=31
